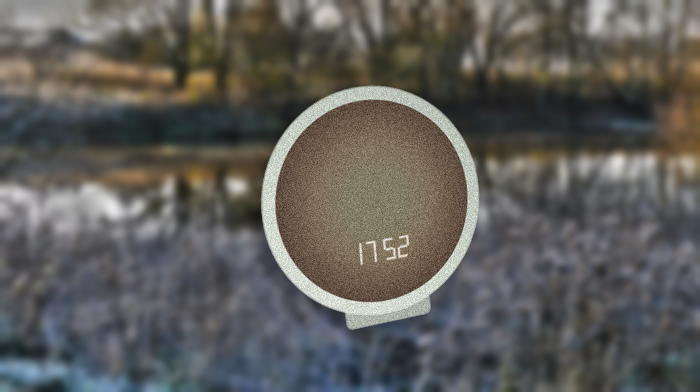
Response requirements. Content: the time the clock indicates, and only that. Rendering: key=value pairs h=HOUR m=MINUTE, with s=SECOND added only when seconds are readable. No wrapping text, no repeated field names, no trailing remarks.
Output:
h=17 m=52
